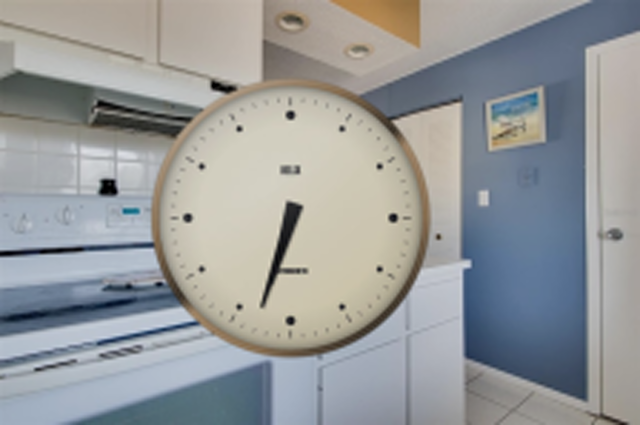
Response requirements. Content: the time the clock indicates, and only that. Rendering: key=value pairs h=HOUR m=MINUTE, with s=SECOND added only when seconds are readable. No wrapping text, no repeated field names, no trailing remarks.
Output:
h=6 m=33
